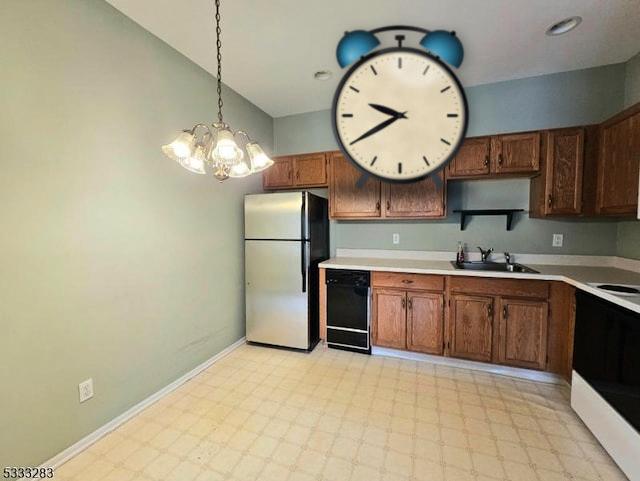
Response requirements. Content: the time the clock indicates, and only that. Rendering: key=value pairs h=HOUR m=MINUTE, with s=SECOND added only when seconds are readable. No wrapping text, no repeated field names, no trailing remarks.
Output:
h=9 m=40
